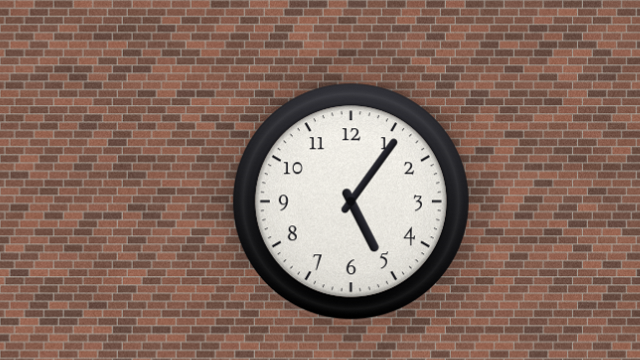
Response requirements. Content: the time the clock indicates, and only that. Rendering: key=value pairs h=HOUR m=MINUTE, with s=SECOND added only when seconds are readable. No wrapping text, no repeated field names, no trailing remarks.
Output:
h=5 m=6
